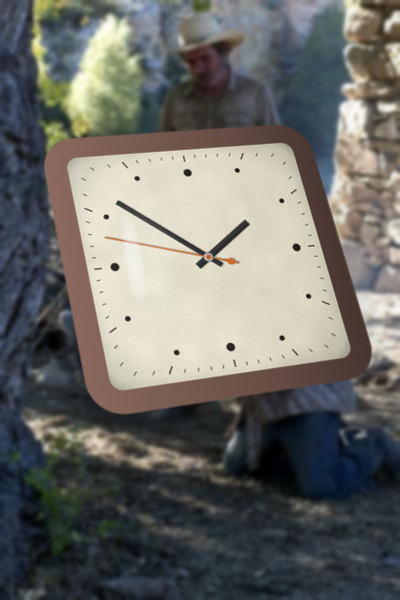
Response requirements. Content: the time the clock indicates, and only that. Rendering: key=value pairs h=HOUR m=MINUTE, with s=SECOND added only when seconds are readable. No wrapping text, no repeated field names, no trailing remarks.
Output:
h=1 m=51 s=48
